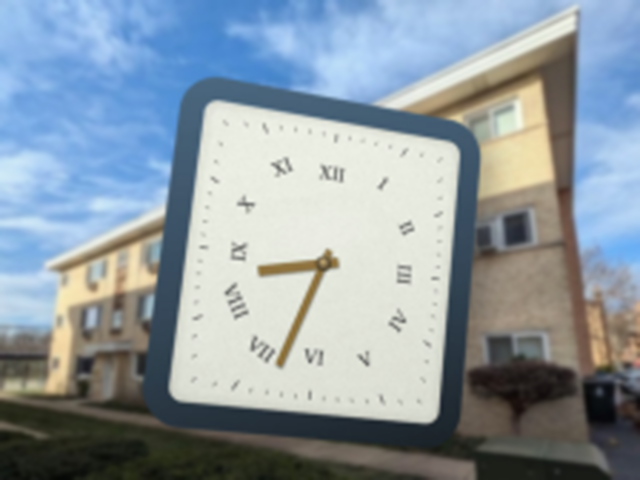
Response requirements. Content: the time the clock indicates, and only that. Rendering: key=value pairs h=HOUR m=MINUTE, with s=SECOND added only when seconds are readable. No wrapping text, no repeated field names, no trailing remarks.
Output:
h=8 m=33
